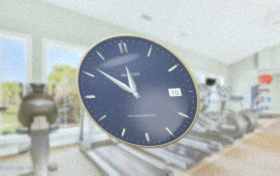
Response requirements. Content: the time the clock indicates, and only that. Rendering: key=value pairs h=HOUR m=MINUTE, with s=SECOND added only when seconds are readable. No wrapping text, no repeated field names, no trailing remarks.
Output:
h=11 m=52
